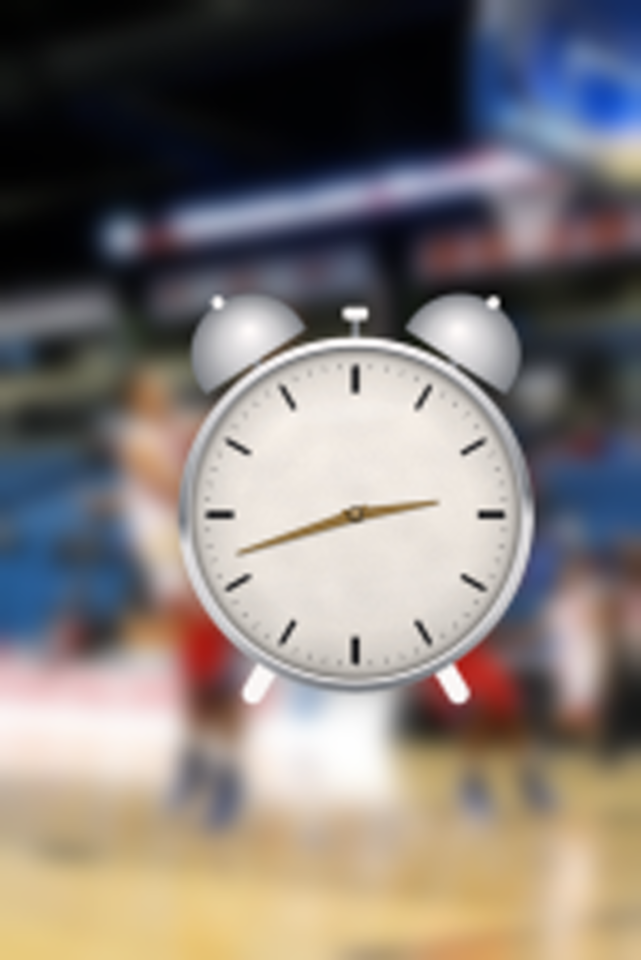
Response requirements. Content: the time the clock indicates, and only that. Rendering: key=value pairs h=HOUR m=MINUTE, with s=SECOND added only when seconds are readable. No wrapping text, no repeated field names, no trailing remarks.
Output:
h=2 m=42
